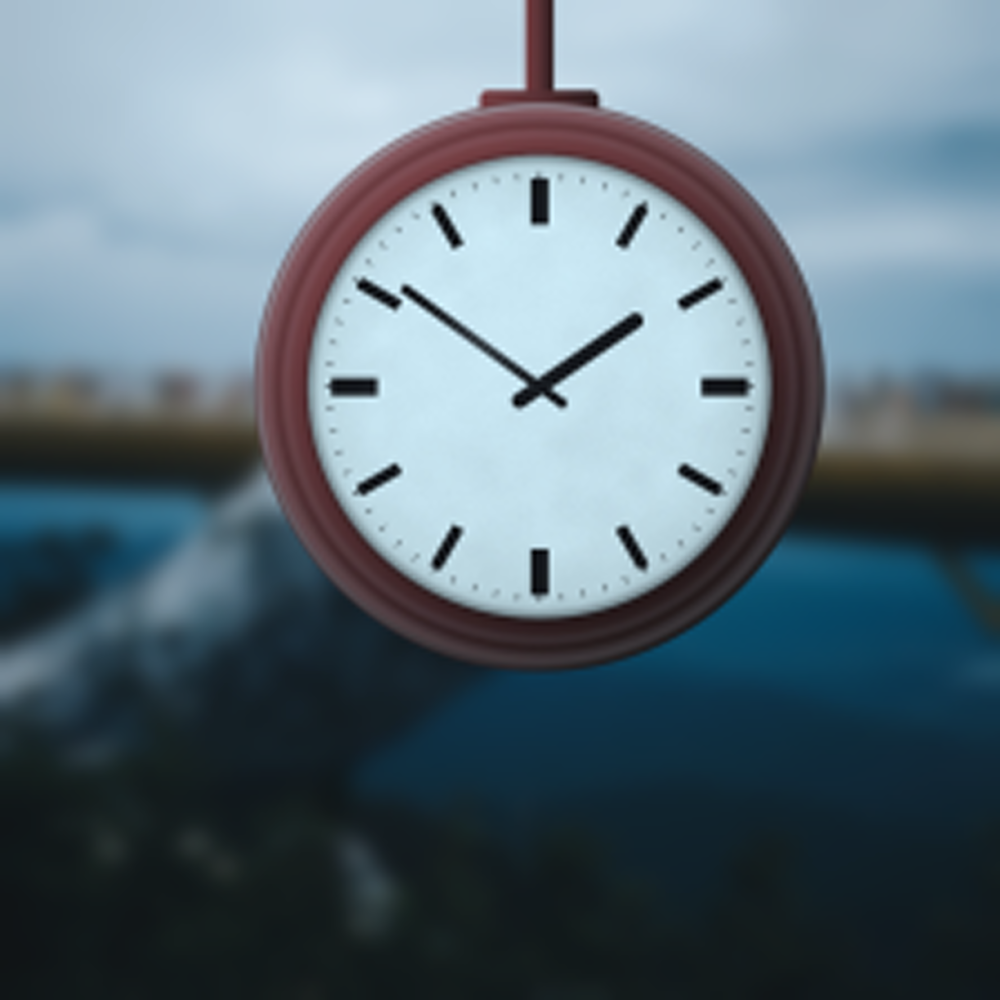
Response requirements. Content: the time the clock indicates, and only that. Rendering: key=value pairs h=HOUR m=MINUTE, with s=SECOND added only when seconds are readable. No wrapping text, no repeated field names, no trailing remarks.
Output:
h=1 m=51
